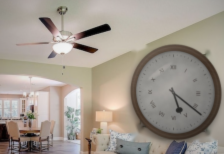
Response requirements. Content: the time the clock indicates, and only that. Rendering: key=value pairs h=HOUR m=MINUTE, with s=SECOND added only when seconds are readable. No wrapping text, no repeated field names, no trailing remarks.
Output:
h=5 m=21
